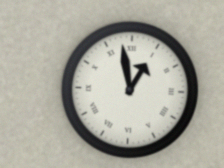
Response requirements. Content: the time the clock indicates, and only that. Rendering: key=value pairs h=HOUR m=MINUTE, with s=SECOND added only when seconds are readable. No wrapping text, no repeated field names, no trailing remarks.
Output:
h=12 m=58
